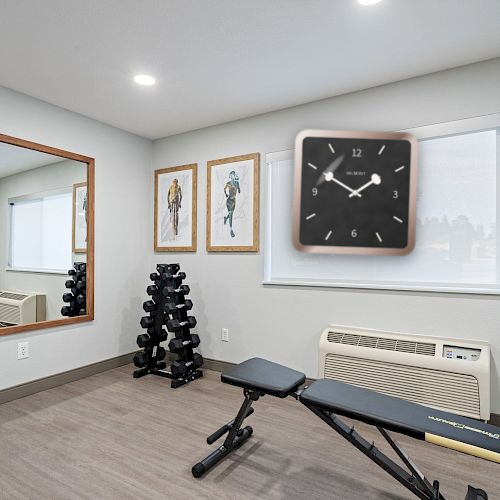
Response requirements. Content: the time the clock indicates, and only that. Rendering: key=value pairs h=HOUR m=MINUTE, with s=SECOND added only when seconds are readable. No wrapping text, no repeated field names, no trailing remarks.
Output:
h=1 m=50
